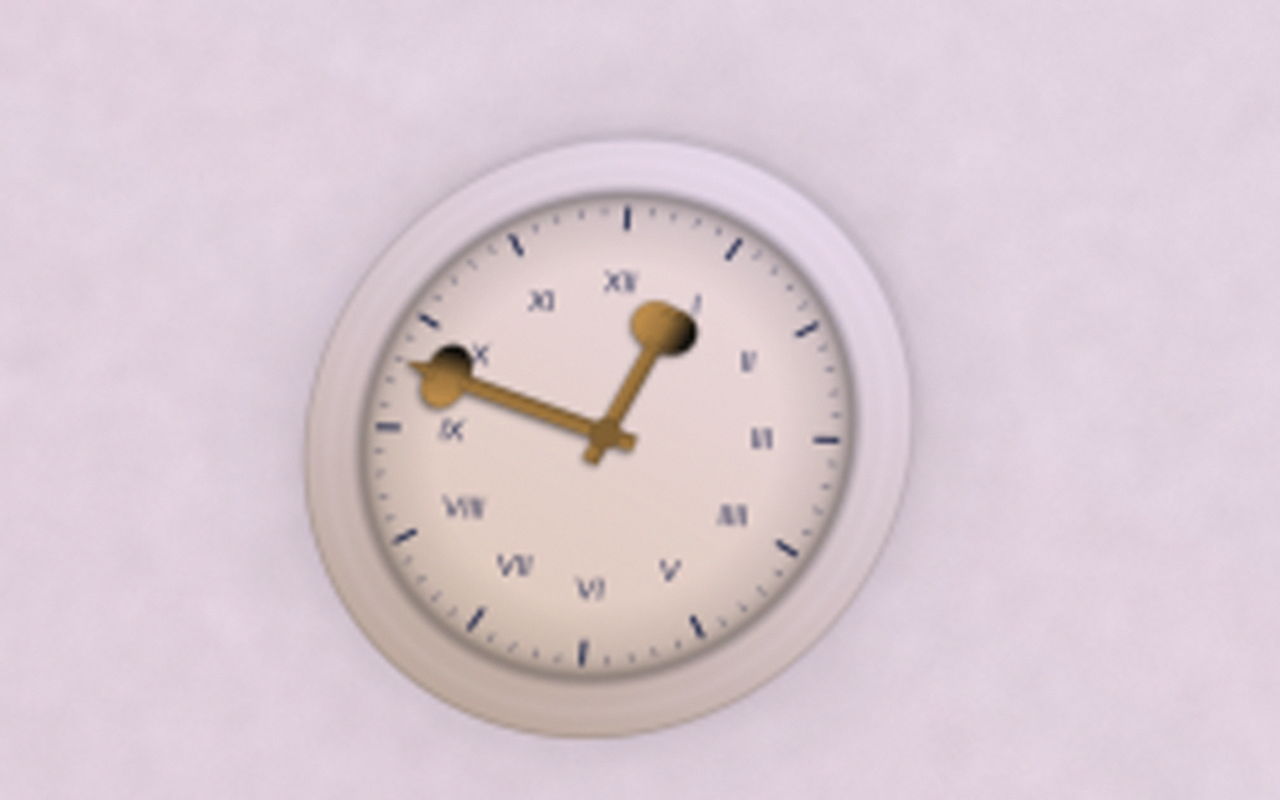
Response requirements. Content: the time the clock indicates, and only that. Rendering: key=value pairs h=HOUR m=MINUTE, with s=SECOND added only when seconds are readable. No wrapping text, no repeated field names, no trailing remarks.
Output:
h=12 m=48
